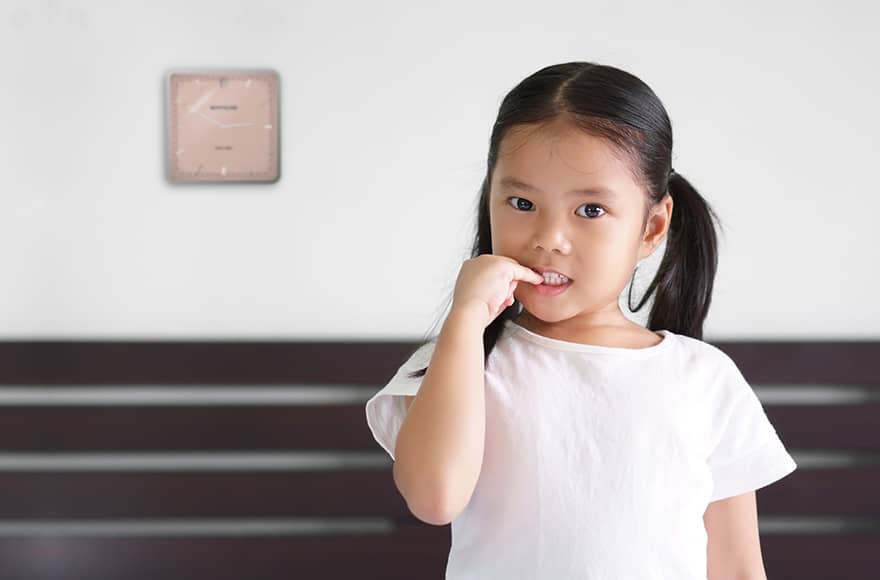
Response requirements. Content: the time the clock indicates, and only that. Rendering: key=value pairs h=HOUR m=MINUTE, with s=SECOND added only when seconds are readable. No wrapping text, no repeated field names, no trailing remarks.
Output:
h=2 m=50
